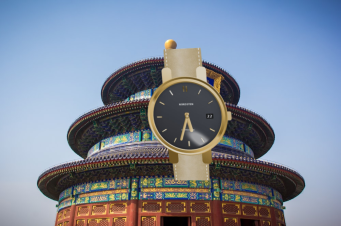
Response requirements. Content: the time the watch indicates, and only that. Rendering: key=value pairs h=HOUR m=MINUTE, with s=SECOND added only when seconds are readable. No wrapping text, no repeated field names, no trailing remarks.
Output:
h=5 m=33
